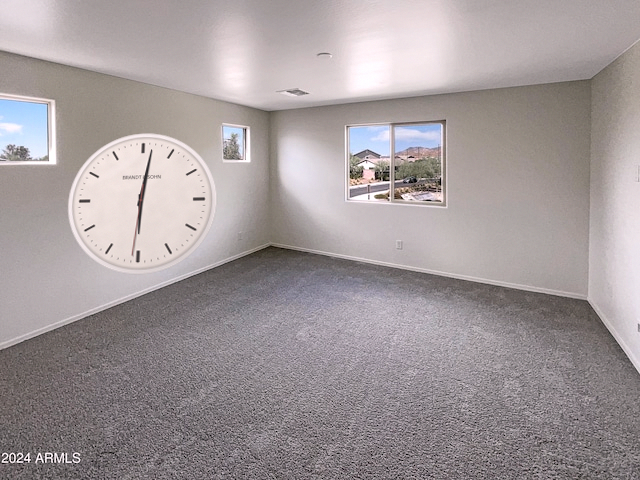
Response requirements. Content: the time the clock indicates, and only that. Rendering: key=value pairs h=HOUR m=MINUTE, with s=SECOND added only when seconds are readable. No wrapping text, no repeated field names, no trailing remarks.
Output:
h=6 m=1 s=31
